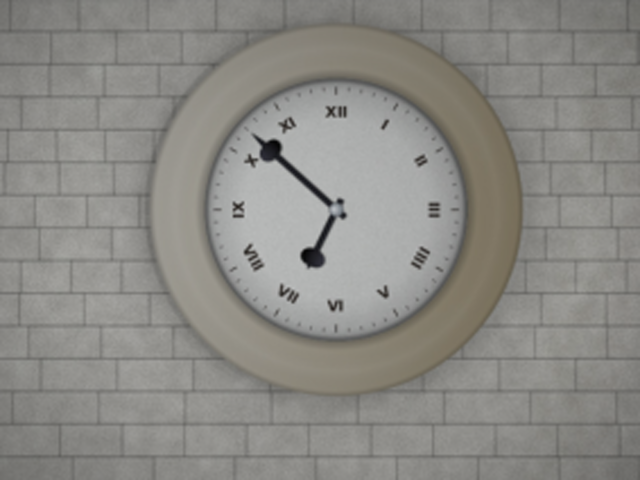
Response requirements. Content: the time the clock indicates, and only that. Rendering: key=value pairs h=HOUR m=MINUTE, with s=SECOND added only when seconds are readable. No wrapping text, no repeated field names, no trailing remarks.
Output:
h=6 m=52
